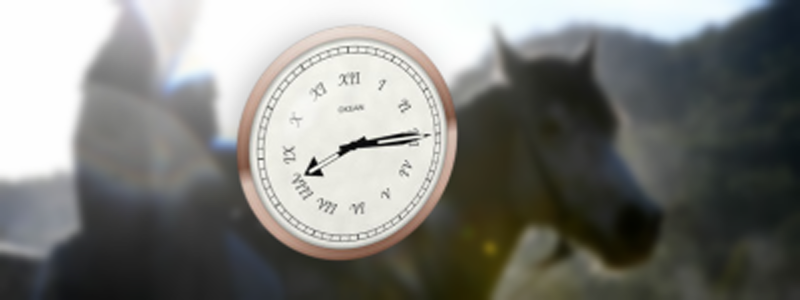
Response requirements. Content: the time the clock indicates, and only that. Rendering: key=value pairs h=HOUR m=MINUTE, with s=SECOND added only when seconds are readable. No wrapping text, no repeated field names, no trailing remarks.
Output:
h=8 m=15
